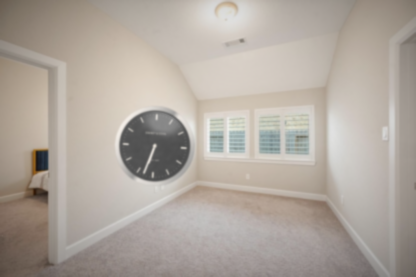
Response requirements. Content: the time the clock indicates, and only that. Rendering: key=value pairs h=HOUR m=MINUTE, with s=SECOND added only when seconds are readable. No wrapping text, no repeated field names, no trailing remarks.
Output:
h=6 m=33
